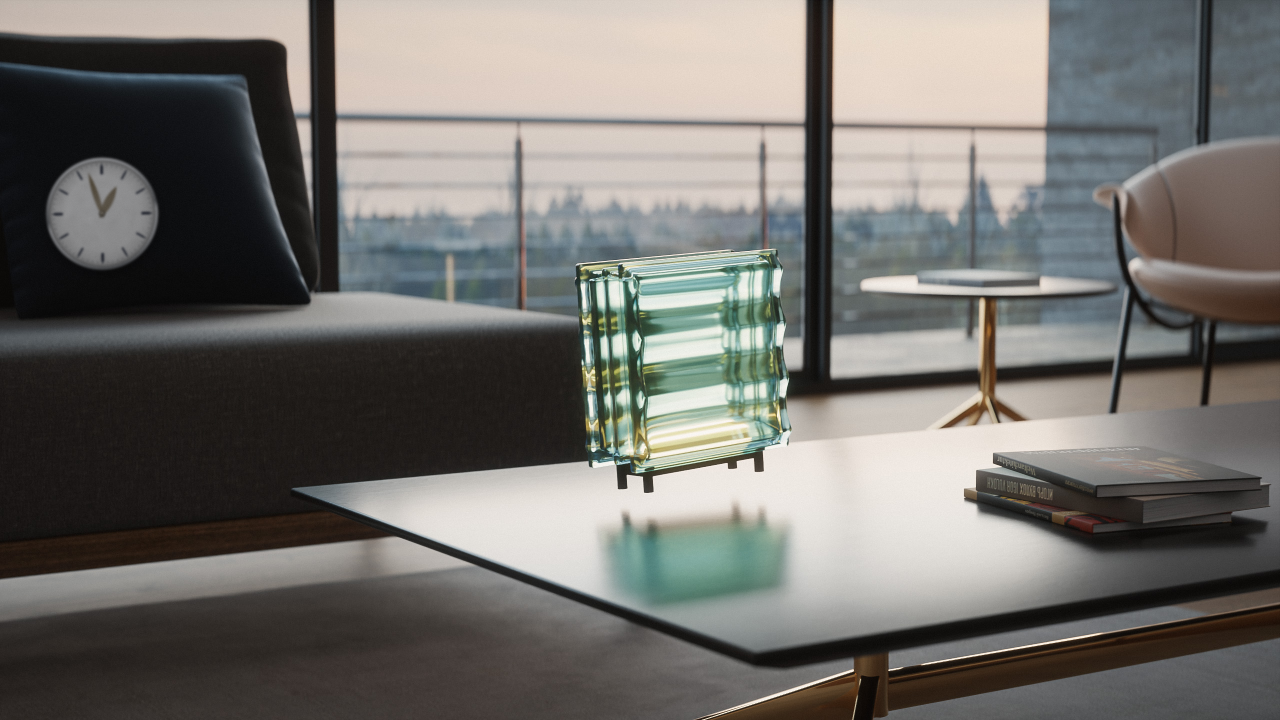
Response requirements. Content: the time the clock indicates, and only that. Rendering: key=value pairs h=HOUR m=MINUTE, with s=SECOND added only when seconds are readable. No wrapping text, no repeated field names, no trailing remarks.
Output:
h=12 m=57
